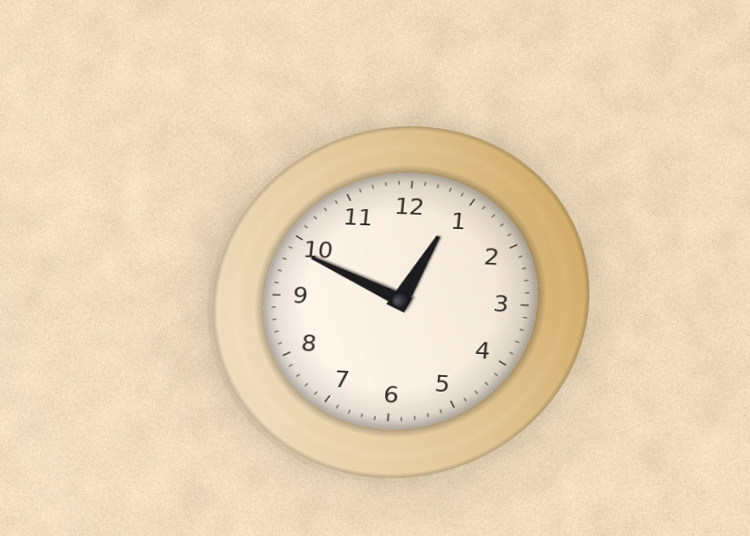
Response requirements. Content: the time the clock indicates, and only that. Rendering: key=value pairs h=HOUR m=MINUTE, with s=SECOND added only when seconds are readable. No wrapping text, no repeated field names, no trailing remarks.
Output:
h=12 m=49
